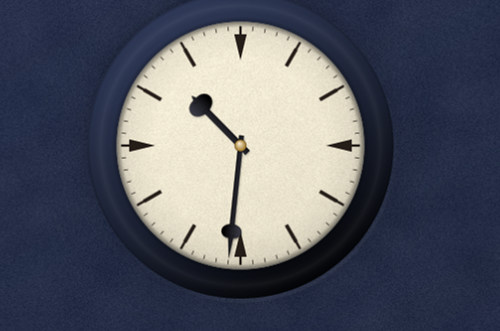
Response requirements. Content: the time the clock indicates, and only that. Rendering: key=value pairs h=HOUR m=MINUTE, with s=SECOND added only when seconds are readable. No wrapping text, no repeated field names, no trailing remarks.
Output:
h=10 m=31
